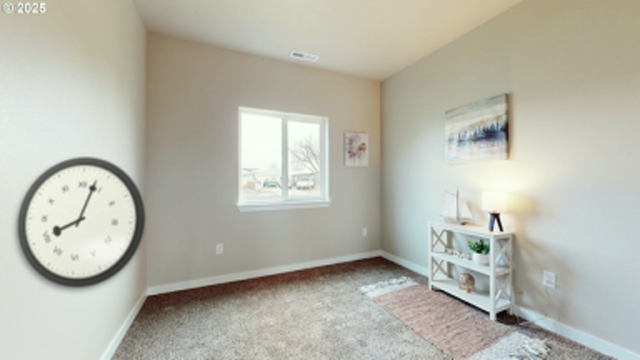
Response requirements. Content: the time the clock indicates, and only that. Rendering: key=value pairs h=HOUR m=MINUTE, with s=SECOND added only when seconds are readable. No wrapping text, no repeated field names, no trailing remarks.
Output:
h=8 m=3
